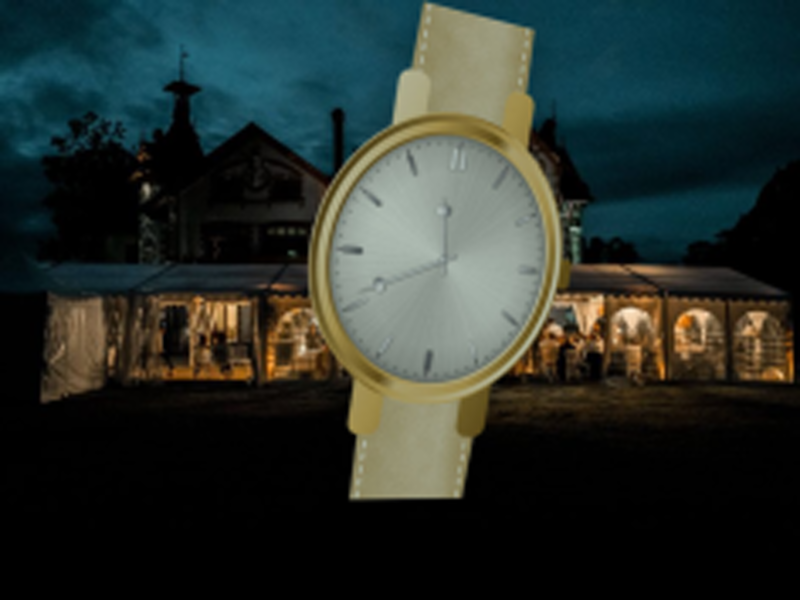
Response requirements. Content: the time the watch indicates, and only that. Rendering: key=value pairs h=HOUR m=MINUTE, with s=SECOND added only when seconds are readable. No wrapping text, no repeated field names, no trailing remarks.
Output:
h=11 m=41
